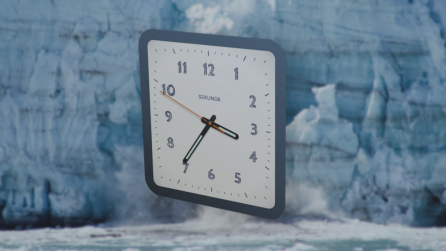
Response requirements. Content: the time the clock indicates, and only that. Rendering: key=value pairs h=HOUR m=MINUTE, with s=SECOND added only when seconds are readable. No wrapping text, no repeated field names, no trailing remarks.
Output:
h=3 m=35 s=49
